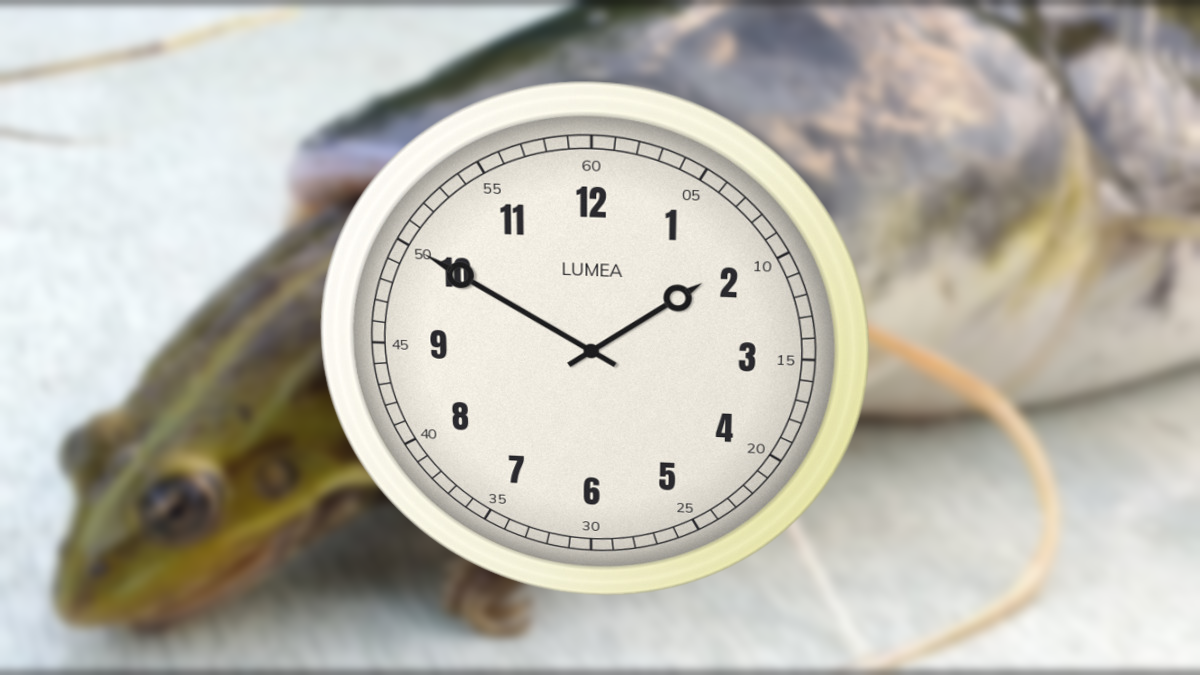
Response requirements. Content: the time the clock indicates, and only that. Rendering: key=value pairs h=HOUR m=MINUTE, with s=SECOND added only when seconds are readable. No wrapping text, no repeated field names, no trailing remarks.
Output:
h=1 m=50
